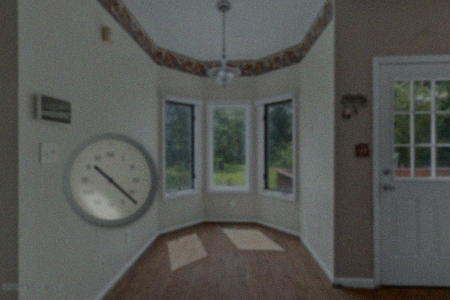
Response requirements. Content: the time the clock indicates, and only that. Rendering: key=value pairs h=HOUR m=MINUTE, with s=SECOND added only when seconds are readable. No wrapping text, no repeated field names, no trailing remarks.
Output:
h=10 m=22
